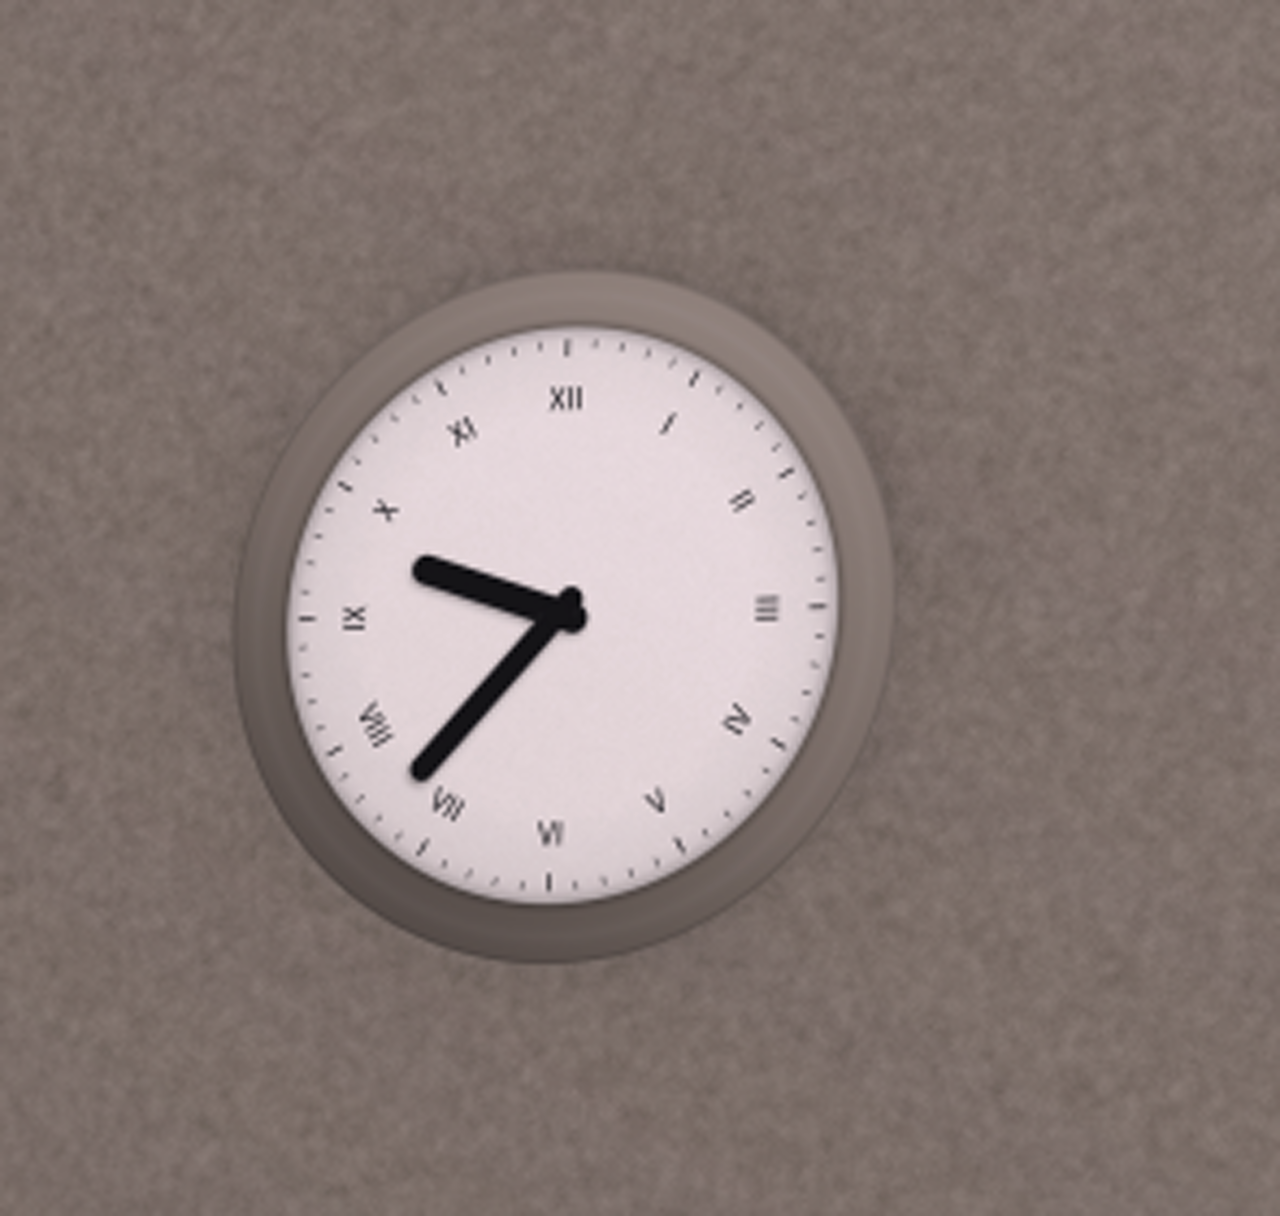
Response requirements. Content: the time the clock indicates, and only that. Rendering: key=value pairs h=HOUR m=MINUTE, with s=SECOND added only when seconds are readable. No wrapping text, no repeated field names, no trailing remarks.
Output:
h=9 m=37
